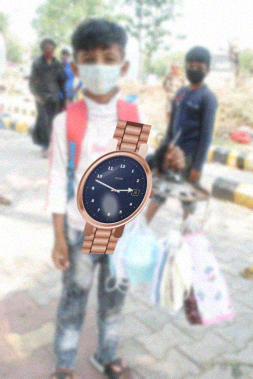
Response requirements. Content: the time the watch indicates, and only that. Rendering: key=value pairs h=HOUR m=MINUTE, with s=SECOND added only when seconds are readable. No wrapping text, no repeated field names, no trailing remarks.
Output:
h=2 m=48
